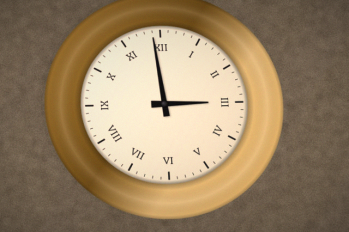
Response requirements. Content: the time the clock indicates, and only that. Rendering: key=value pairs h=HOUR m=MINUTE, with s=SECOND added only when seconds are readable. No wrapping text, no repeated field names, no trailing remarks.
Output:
h=2 m=59
